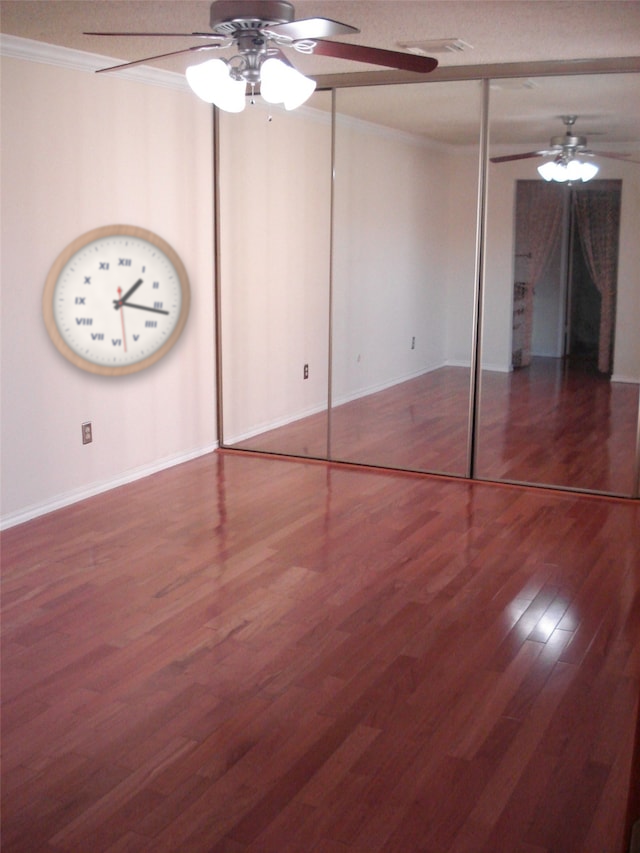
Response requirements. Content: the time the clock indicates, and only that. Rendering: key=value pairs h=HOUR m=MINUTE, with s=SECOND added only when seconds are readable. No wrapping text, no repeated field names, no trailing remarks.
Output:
h=1 m=16 s=28
